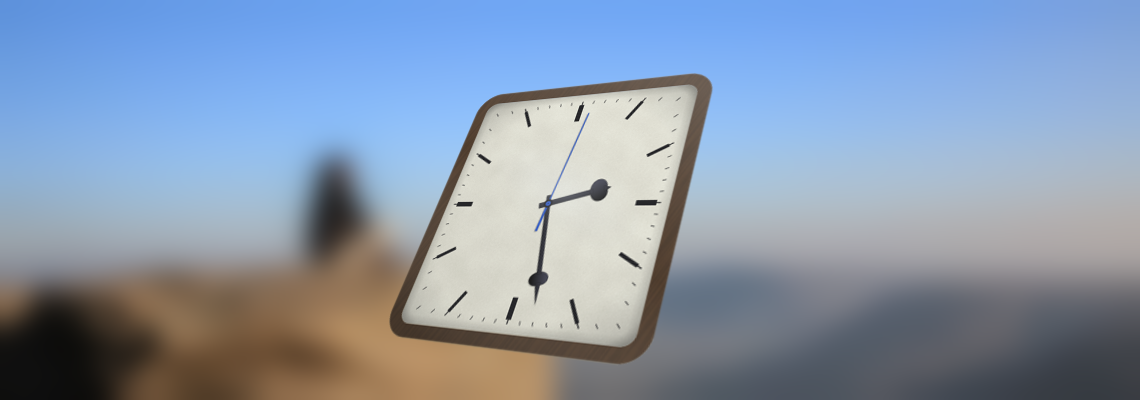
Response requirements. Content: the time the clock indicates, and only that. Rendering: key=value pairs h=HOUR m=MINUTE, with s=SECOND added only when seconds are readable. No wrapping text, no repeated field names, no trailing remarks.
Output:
h=2 m=28 s=1
